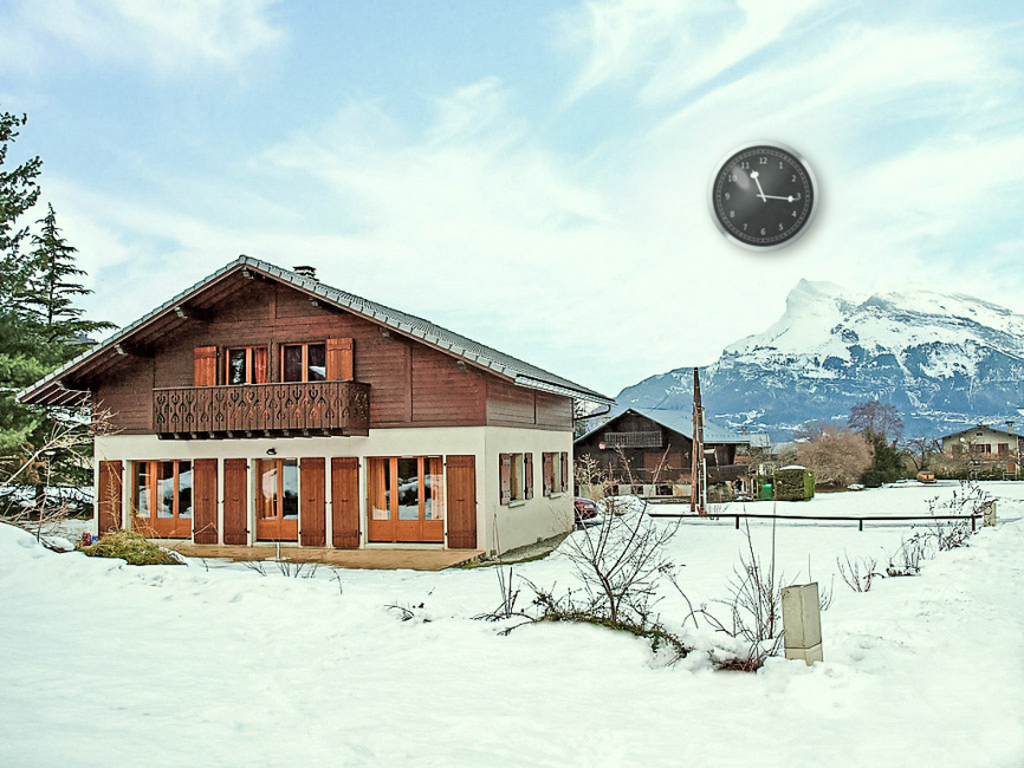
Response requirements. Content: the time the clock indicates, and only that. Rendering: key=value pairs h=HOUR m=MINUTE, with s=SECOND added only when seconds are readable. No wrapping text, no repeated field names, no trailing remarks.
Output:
h=11 m=16
